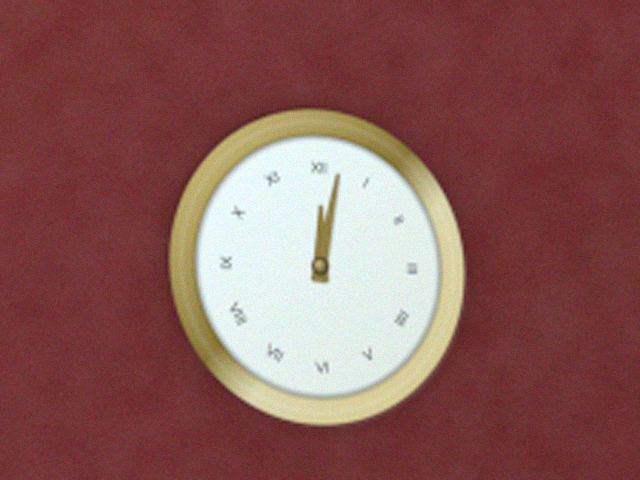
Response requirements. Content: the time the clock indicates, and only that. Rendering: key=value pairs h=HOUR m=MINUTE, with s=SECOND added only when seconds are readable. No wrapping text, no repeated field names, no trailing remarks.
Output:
h=12 m=2
